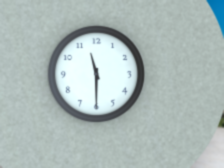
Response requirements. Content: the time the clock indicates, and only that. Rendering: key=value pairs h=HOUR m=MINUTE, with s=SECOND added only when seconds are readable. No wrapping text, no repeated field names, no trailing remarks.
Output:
h=11 m=30
